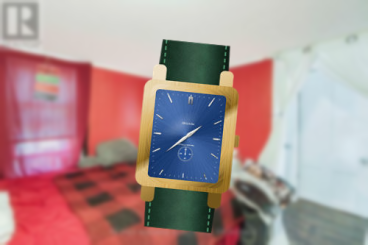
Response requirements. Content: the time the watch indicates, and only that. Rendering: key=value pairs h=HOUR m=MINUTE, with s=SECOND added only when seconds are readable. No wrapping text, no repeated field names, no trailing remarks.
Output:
h=1 m=38
